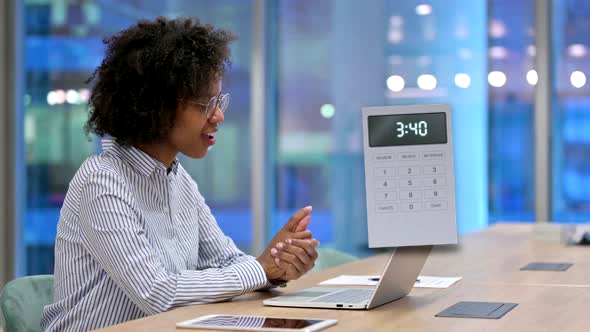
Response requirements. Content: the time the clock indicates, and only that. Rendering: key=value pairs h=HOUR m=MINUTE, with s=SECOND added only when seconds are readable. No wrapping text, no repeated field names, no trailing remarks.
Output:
h=3 m=40
